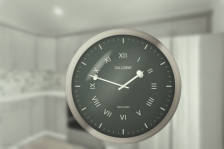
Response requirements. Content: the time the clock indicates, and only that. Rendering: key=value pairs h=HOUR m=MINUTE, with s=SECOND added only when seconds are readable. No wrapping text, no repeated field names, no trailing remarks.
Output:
h=1 m=48
